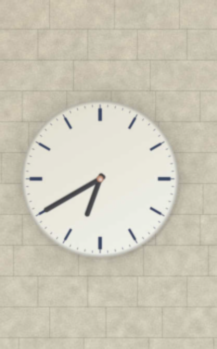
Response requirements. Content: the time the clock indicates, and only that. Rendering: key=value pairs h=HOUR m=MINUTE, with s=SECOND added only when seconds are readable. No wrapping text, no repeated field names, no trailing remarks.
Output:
h=6 m=40
